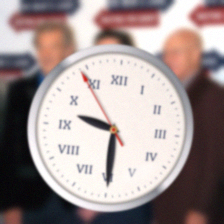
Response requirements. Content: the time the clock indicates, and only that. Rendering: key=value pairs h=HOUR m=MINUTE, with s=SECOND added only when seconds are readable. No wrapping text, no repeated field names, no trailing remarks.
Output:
h=9 m=29 s=54
